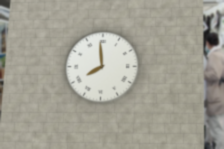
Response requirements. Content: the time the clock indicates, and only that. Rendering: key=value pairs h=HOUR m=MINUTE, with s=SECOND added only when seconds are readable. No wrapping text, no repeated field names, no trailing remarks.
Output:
h=7 m=59
